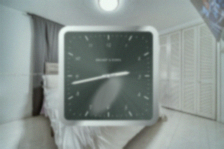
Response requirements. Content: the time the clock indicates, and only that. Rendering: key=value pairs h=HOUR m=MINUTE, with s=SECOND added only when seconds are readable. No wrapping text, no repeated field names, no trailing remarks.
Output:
h=2 m=43
